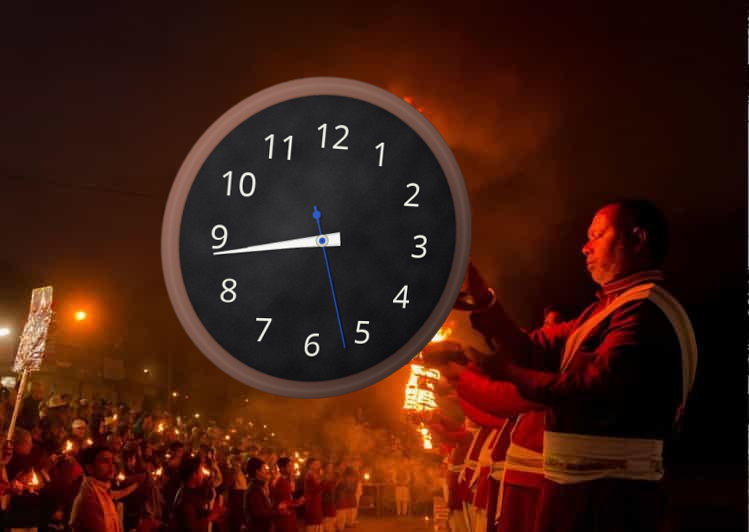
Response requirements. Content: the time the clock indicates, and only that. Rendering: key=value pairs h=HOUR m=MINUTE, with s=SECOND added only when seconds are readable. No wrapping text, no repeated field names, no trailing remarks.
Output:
h=8 m=43 s=27
